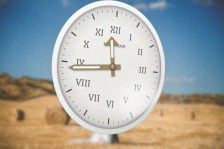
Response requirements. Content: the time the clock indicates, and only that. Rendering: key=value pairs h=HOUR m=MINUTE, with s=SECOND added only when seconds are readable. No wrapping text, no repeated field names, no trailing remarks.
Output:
h=11 m=44
